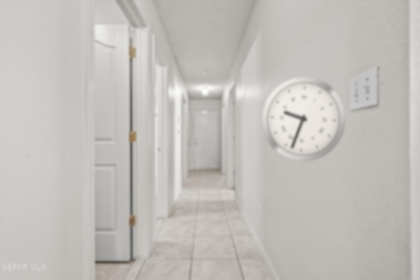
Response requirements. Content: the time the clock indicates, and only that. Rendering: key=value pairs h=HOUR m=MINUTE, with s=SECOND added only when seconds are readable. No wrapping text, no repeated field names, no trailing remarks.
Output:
h=9 m=33
